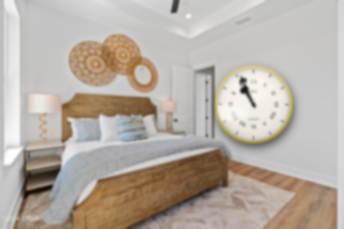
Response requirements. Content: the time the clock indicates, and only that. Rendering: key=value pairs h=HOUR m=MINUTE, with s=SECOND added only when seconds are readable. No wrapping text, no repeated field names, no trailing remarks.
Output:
h=10 m=56
